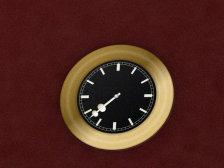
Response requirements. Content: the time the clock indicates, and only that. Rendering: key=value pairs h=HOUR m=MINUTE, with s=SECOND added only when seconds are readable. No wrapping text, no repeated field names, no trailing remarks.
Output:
h=7 m=38
